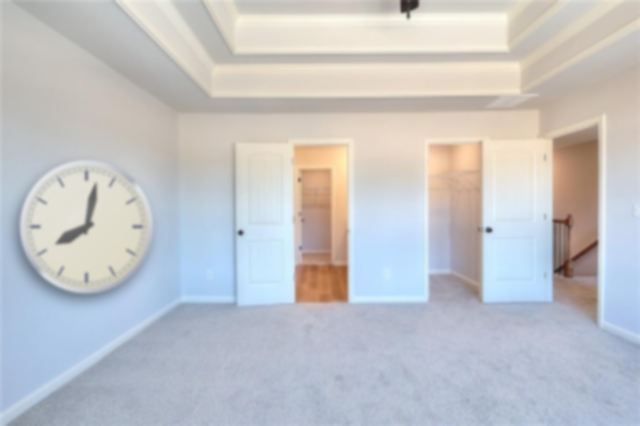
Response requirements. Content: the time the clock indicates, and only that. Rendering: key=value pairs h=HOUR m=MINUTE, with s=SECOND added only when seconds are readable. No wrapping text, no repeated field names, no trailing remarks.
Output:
h=8 m=2
